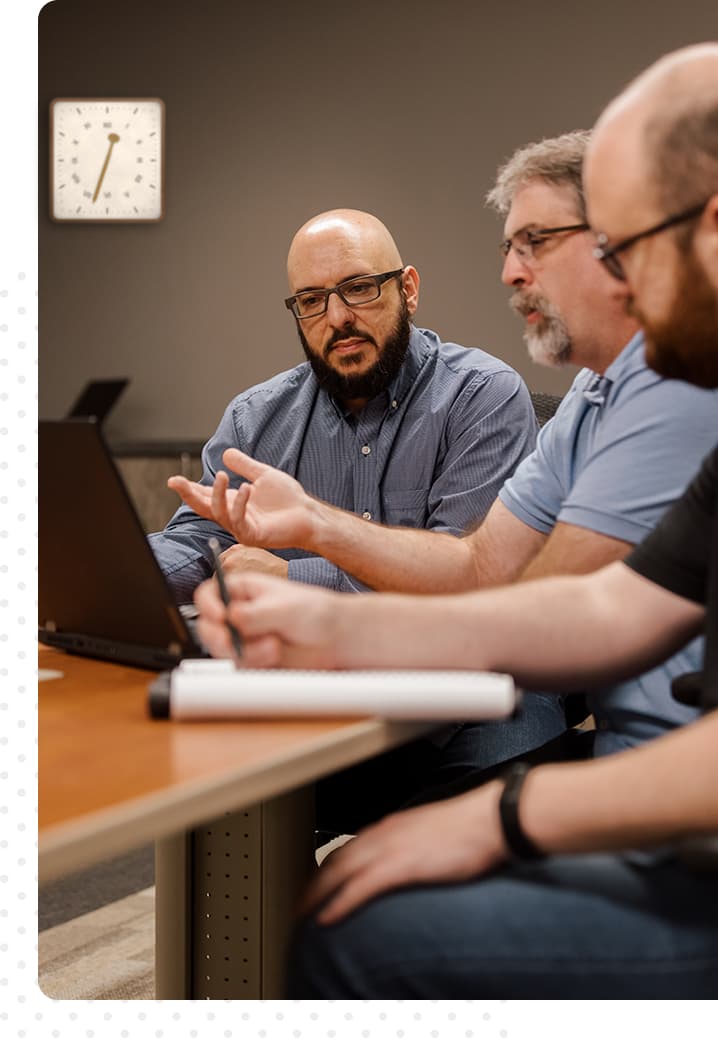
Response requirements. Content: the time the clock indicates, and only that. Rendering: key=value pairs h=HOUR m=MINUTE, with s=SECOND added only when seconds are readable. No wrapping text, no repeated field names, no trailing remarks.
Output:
h=12 m=33
